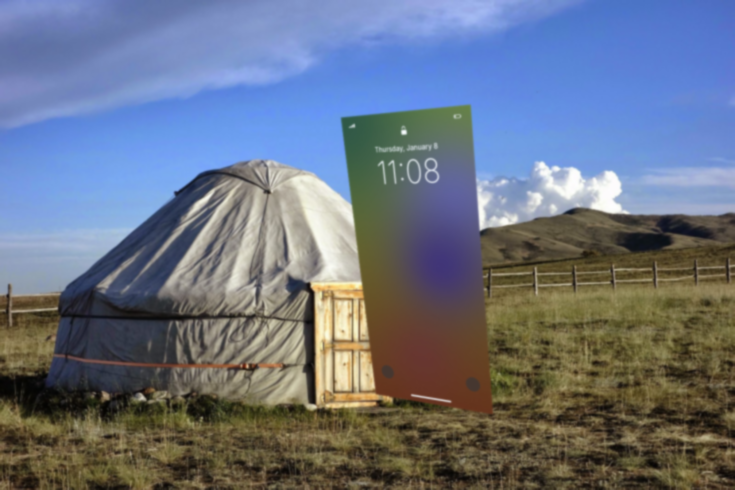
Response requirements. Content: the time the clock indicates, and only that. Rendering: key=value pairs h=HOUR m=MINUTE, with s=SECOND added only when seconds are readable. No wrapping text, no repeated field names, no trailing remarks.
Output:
h=11 m=8
